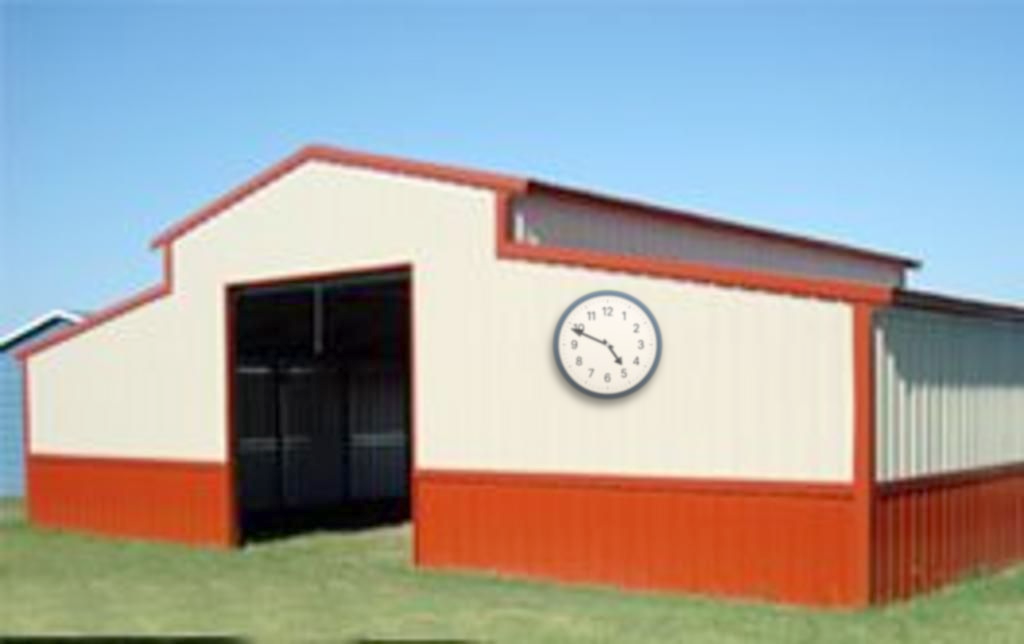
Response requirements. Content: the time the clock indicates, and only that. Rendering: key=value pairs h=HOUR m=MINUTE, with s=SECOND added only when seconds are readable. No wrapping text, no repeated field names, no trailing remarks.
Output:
h=4 m=49
